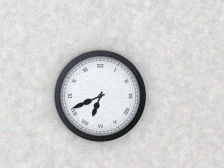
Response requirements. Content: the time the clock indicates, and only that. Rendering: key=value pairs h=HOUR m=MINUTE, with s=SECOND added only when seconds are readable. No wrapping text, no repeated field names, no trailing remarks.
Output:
h=6 m=41
